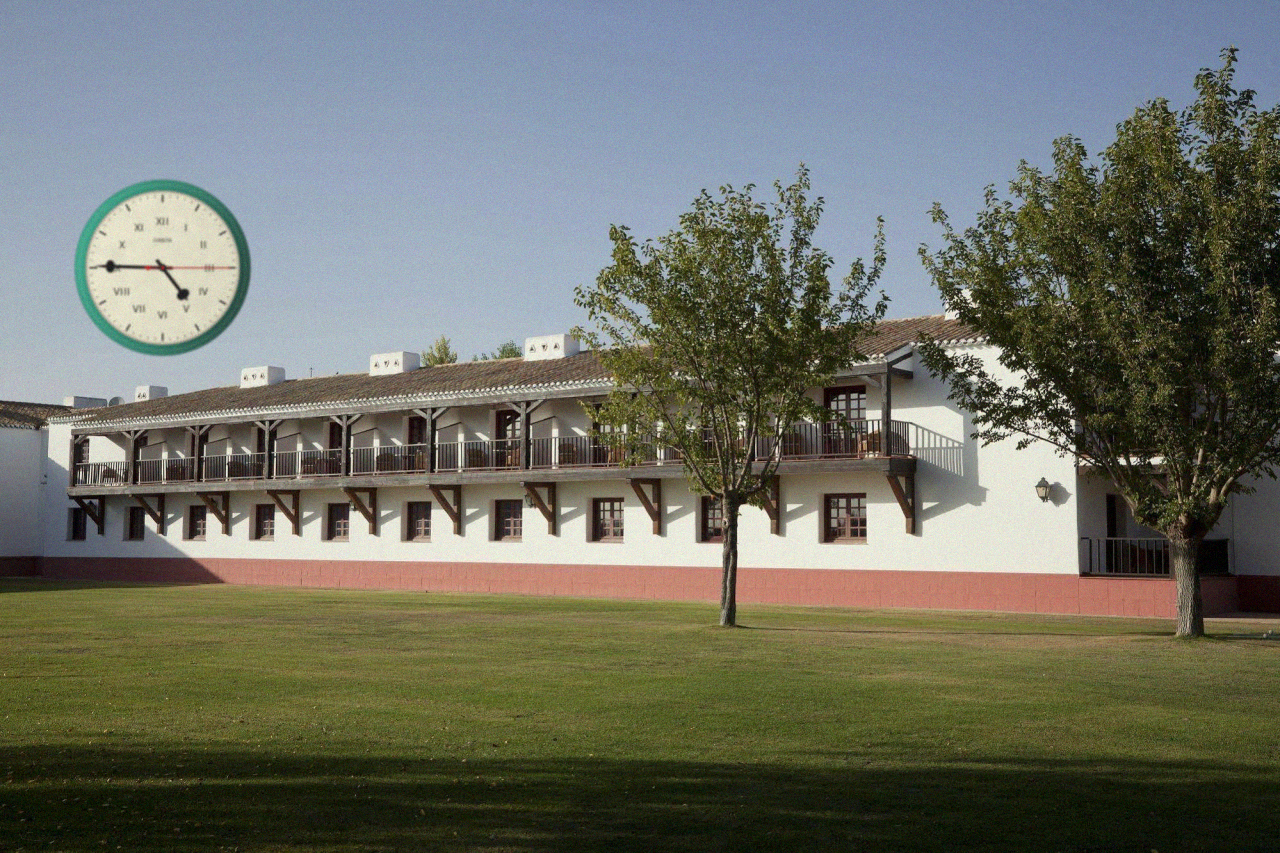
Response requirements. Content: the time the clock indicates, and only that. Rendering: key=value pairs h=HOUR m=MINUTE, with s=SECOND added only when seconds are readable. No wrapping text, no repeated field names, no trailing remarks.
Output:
h=4 m=45 s=15
